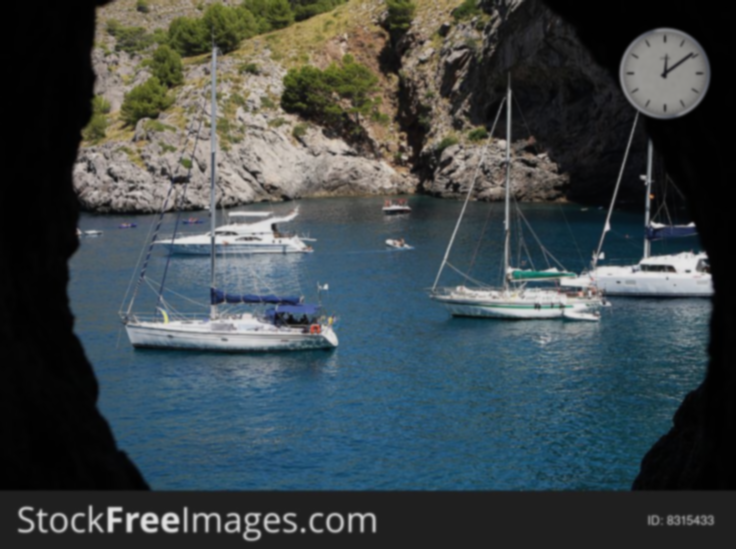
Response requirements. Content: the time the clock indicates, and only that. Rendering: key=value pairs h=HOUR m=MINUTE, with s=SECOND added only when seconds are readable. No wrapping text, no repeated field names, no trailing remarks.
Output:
h=12 m=9
